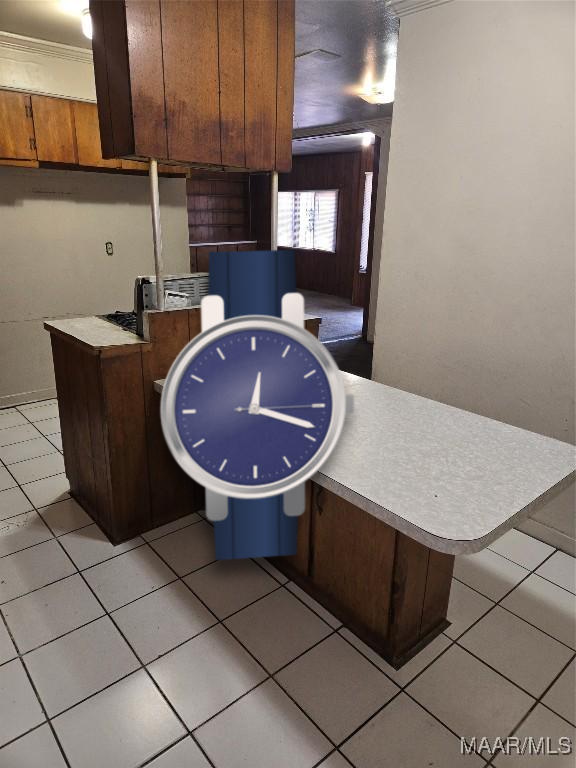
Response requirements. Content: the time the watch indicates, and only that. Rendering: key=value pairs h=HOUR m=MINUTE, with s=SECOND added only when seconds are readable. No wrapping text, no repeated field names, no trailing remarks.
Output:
h=12 m=18 s=15
